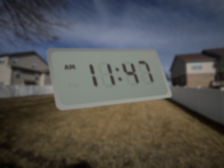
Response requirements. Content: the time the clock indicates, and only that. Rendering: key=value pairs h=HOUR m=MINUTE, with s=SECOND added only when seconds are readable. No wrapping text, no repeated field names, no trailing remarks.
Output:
h=11 m=47
